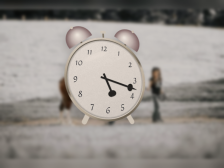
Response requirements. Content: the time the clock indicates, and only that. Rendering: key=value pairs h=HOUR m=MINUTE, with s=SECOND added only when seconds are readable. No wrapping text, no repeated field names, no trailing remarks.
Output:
h=5 m=18
